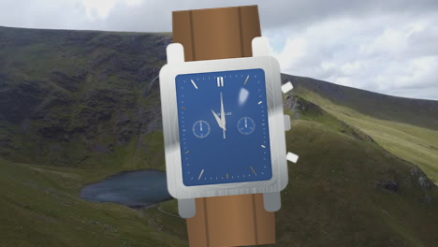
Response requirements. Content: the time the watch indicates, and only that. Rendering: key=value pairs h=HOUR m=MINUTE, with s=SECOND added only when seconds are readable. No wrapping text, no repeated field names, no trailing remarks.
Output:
h=11 m=0
